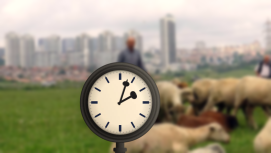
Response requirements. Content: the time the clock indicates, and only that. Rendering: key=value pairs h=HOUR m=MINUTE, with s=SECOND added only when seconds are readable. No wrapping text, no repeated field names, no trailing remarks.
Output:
h=2 m=3
